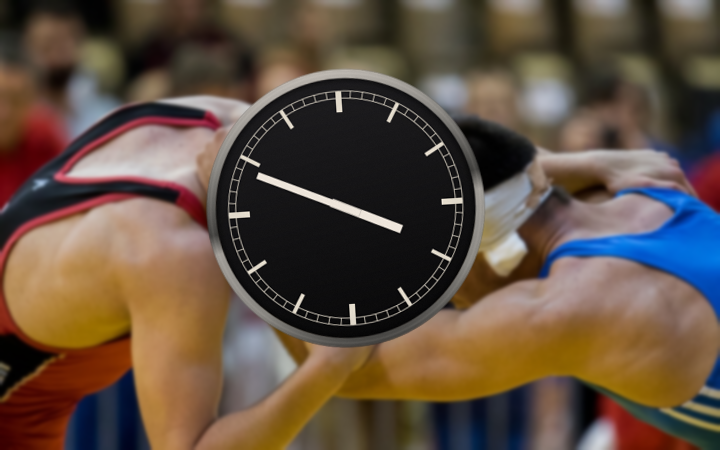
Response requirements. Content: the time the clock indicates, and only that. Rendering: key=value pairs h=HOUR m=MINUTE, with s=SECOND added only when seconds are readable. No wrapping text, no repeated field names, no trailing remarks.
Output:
h=3 m=49
